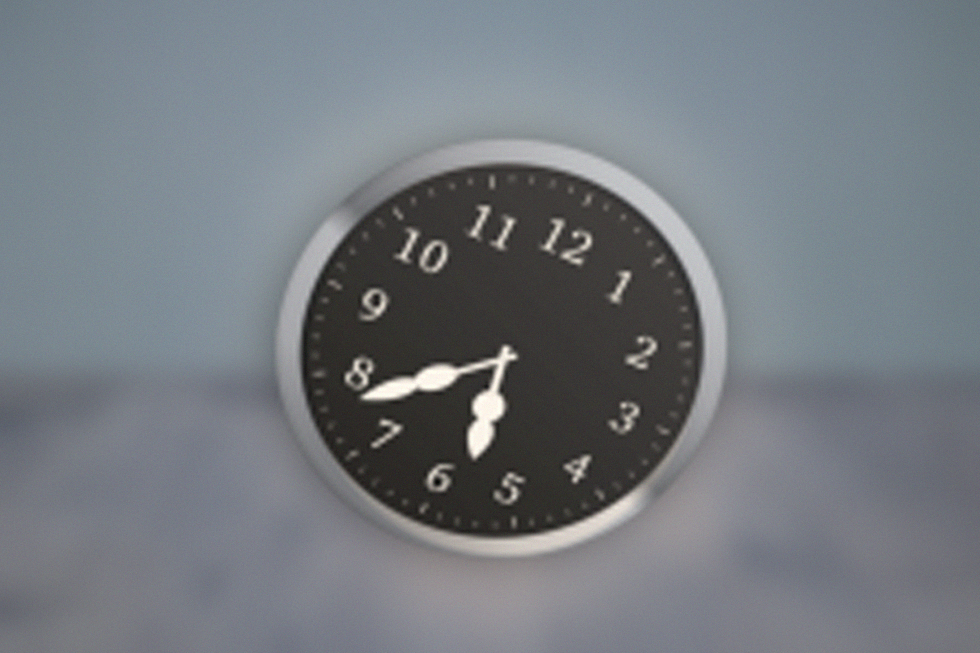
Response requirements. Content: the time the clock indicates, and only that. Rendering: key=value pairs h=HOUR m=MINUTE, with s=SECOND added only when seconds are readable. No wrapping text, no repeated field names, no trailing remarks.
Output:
h=5 m=38
